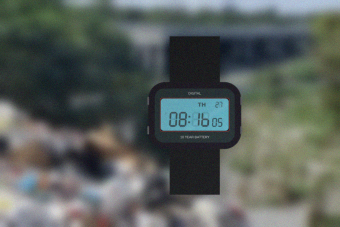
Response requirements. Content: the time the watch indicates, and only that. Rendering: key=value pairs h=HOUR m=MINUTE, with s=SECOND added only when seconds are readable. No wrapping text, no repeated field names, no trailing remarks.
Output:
h=8 m=16 s=5
